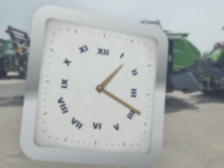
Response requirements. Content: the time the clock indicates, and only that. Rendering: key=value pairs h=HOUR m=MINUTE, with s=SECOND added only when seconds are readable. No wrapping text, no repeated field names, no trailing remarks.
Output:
h=1 m=19
